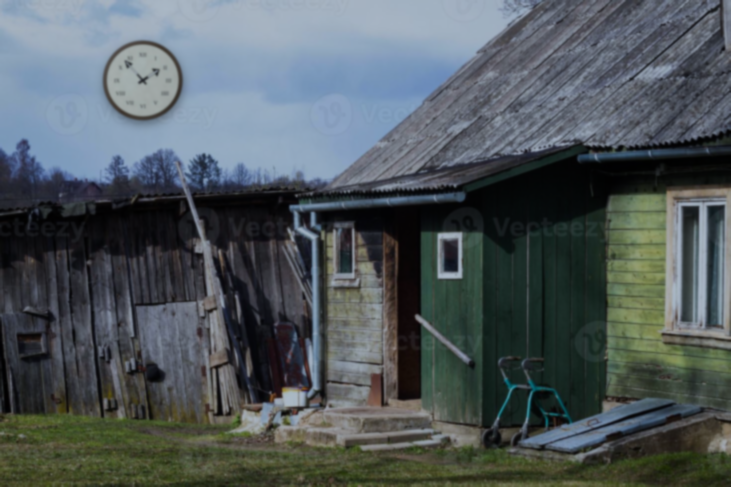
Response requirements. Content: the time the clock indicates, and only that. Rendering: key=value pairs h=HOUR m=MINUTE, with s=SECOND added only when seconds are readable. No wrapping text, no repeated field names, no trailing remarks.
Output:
h=1 m=53
